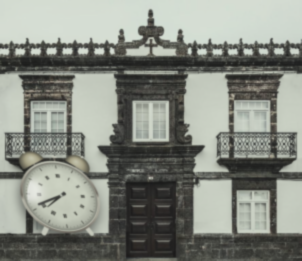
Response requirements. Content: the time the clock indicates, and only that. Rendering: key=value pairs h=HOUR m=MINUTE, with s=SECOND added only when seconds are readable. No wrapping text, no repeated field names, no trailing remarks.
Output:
h=7 m=41
